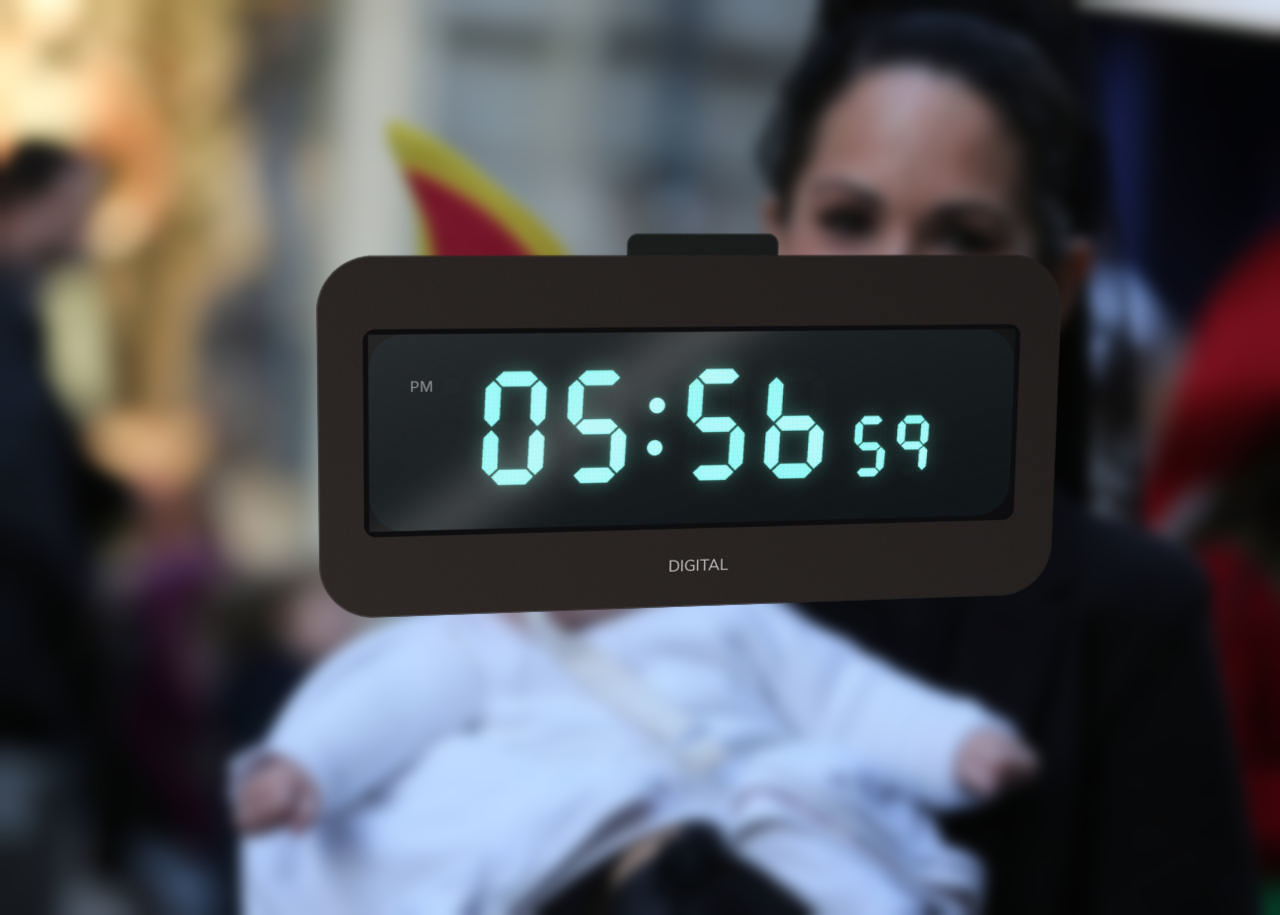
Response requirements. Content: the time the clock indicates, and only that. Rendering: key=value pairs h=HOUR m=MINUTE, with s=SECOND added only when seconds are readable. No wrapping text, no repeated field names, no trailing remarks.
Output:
h=5 m=56 s=59
